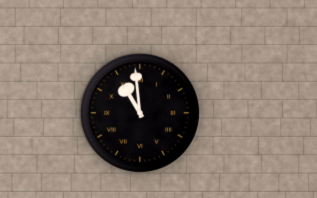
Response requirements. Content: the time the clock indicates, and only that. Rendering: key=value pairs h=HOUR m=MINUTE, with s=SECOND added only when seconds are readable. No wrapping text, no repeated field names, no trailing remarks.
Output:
h=10 m=59
